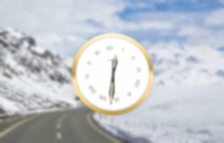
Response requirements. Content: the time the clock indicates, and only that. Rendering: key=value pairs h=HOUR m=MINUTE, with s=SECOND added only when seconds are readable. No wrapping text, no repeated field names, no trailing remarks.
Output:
h=12 m=32
